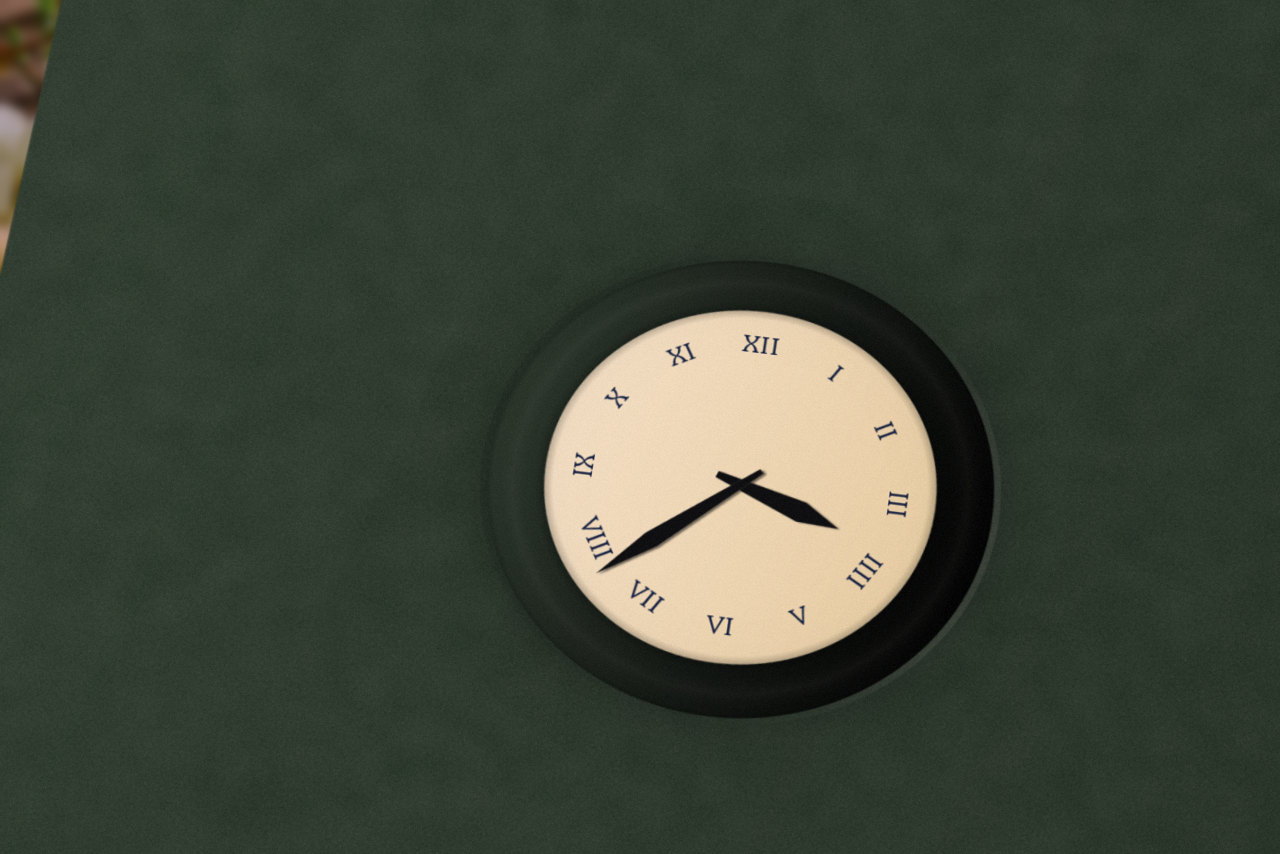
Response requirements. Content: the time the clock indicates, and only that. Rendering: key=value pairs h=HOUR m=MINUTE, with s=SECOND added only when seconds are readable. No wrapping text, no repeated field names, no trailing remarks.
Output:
h=3 m=38
